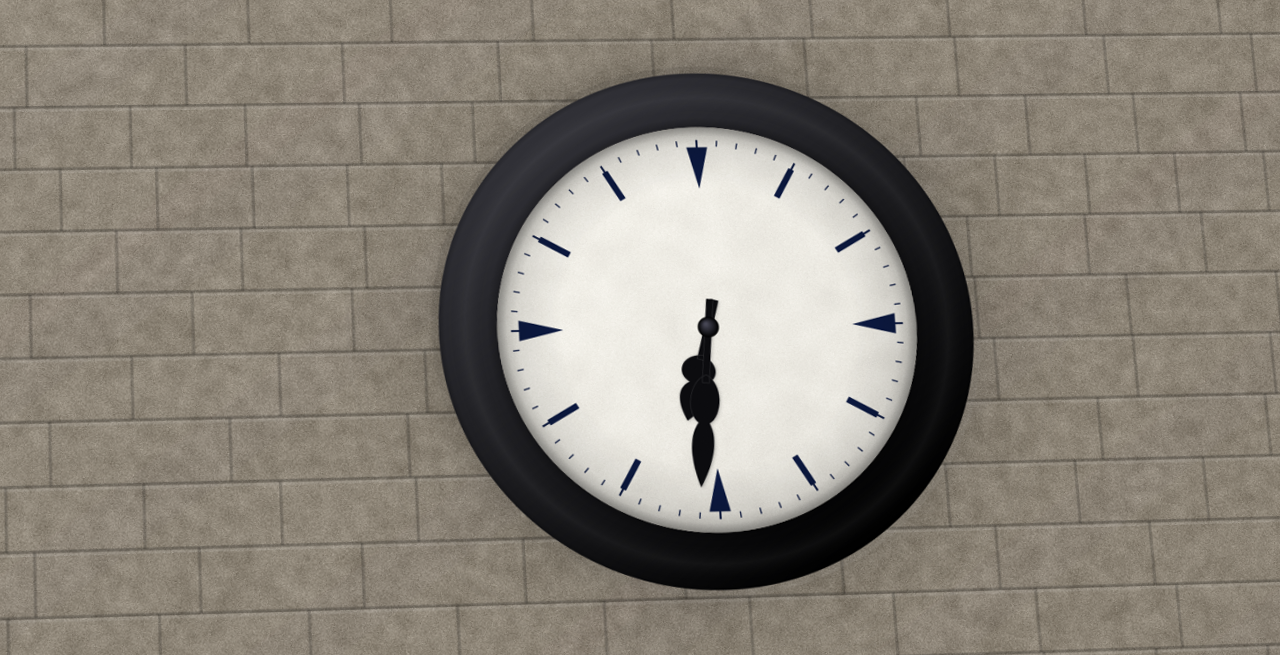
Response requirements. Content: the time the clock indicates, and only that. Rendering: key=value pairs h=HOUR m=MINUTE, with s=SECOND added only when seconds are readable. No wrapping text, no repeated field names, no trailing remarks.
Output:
h=6 m=31
